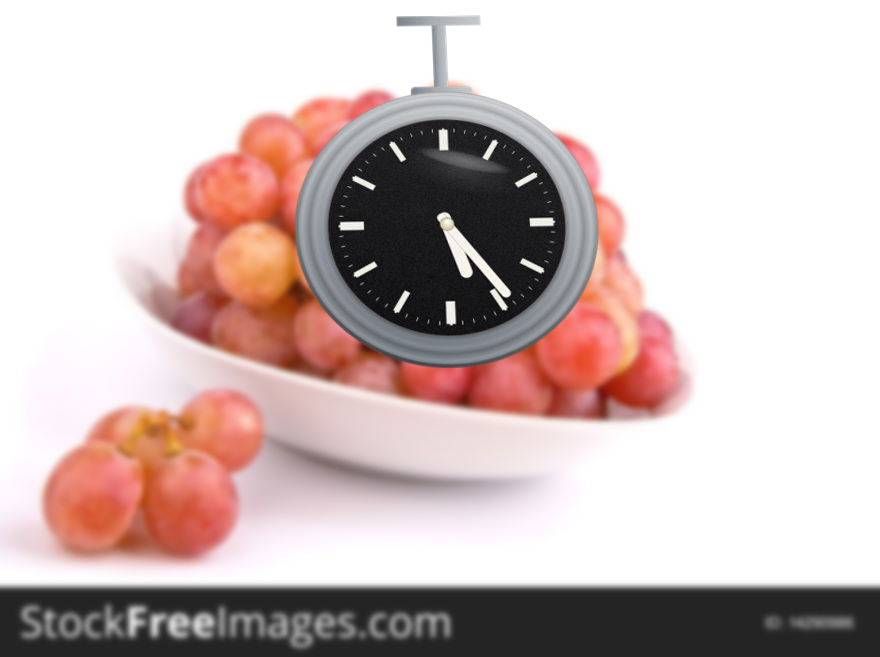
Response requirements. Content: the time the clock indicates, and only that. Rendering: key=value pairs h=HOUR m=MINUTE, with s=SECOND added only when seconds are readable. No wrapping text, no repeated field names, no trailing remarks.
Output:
h=5 m=24
